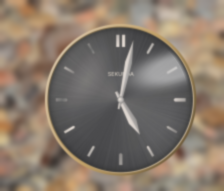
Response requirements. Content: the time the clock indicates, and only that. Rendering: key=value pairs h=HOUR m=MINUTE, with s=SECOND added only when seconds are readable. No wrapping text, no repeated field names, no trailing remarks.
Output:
h=5 m=2
